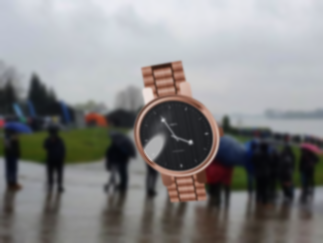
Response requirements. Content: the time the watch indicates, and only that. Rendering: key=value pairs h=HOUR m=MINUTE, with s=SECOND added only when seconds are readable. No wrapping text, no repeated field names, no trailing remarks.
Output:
h=3 m=56
